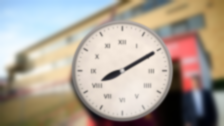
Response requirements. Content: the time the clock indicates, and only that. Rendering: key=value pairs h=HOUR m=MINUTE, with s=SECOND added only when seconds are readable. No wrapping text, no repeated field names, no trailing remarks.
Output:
h=8 m=10
